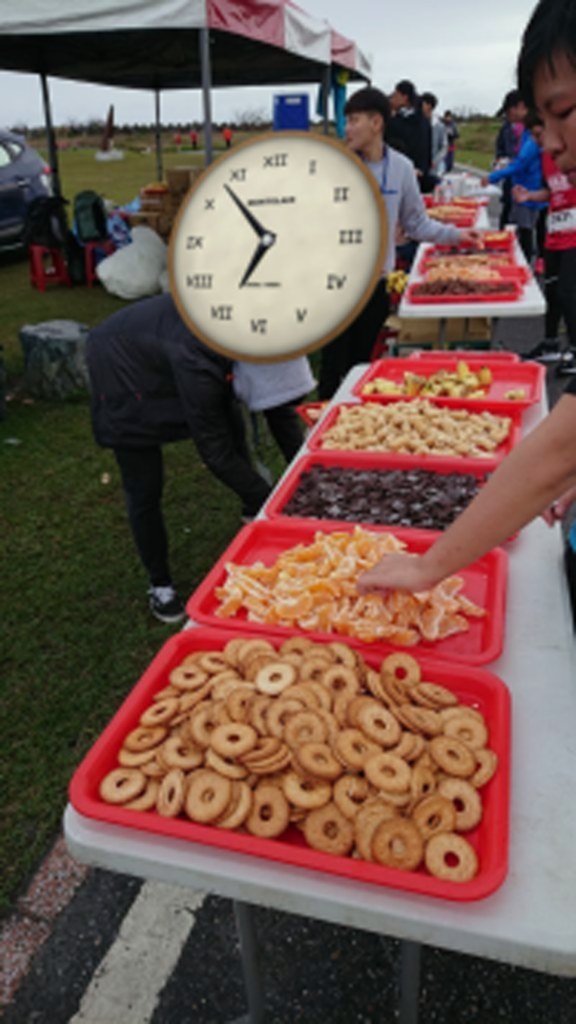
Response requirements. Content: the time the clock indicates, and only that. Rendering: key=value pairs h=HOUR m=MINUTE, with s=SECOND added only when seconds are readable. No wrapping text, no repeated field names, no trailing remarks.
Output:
h=6 m=53
